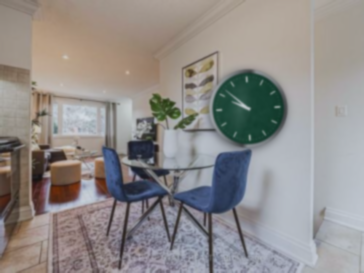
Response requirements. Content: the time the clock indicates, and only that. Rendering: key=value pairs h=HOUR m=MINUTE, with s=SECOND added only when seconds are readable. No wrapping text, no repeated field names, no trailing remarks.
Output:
h=9 m=52
